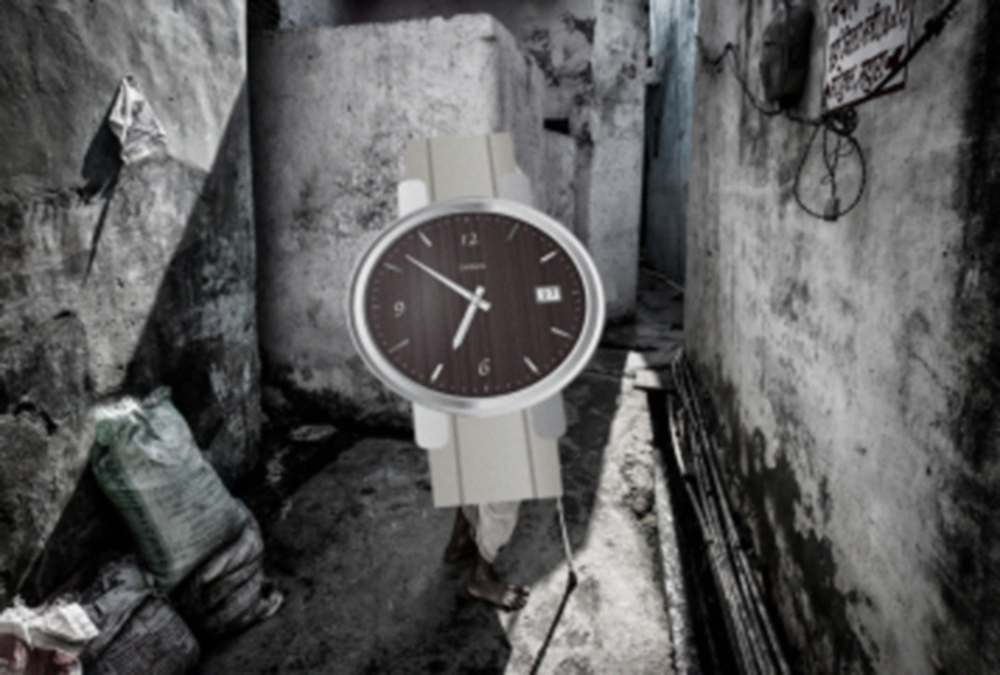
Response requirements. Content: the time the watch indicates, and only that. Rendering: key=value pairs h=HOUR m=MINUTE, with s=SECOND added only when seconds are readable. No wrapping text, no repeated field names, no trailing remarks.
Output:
h=6 m=52
